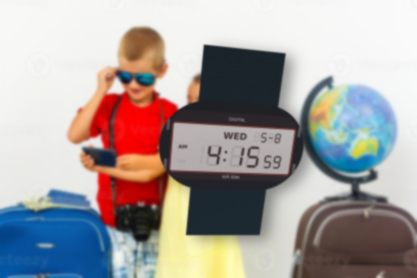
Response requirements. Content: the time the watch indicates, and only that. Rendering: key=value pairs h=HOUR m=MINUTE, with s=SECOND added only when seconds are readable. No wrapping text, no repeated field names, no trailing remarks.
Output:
h=4 m=15 s=59
